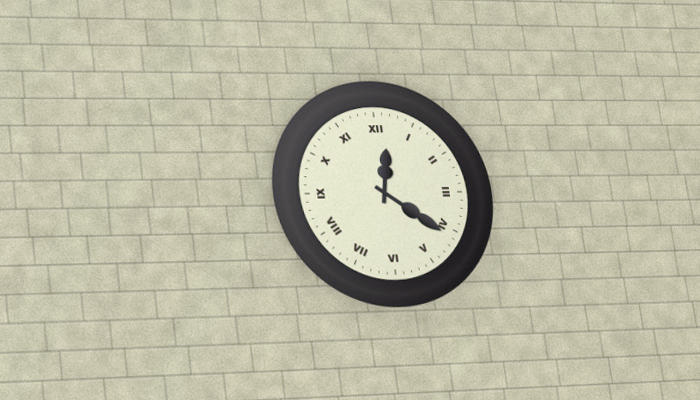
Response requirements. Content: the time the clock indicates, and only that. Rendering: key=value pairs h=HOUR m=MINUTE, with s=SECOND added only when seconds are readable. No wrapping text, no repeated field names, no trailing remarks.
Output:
h=12 m=21
